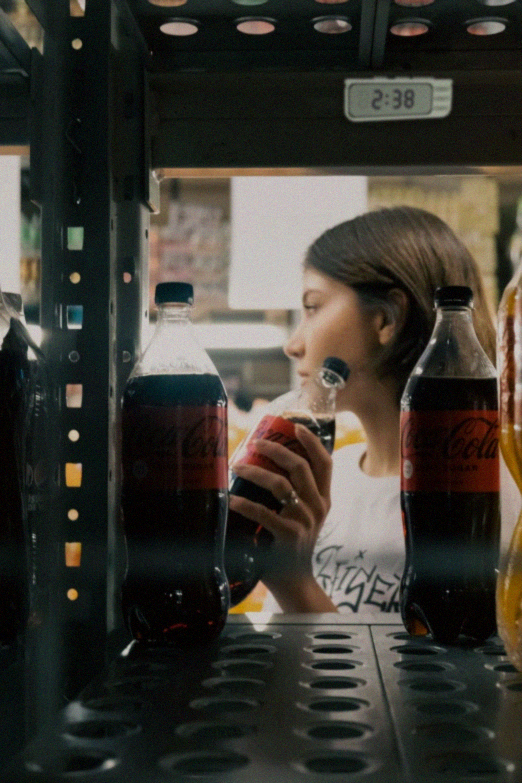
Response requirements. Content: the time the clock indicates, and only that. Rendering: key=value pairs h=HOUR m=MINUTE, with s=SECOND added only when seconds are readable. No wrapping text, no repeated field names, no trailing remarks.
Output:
h=2 m=38
